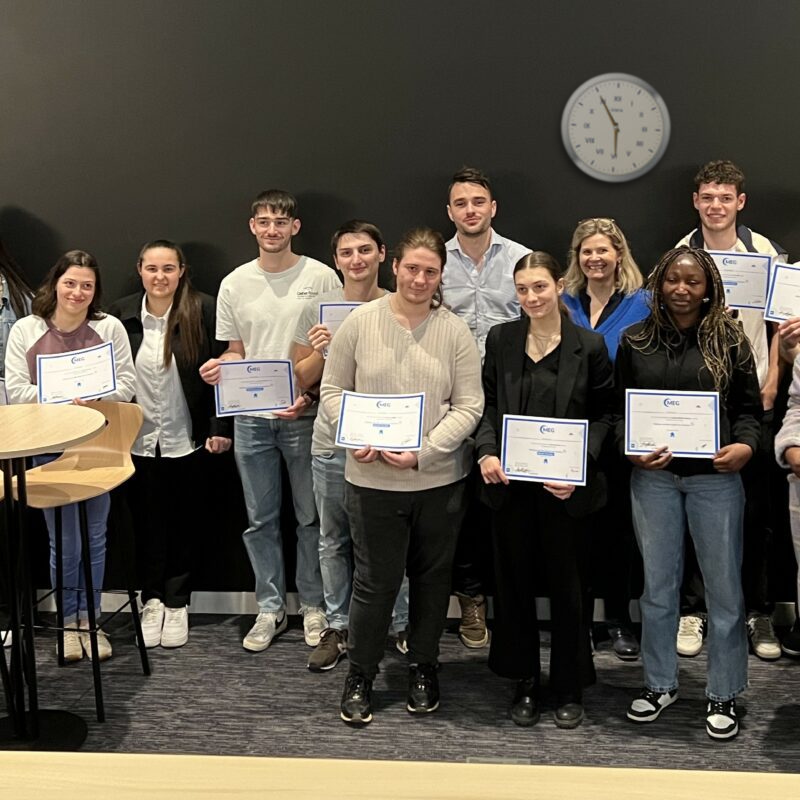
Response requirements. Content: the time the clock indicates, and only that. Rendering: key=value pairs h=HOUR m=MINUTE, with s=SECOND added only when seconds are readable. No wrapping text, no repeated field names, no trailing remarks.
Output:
h=5 m=55
